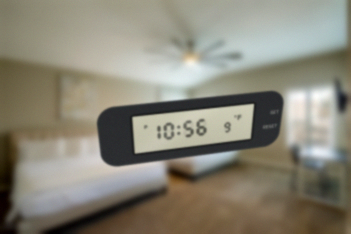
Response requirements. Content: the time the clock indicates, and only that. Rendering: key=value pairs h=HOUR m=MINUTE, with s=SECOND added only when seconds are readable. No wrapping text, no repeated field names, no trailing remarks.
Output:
h=10 m=56
